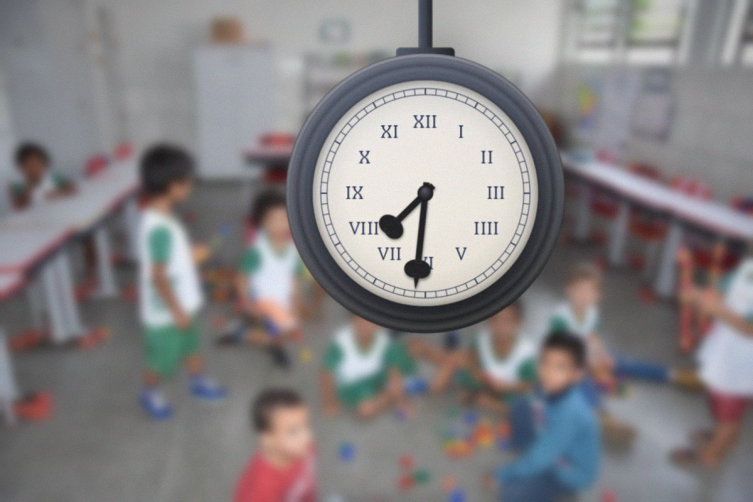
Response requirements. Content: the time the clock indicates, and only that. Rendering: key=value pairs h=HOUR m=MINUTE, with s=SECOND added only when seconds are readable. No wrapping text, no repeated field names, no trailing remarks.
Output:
h=7 m=31
